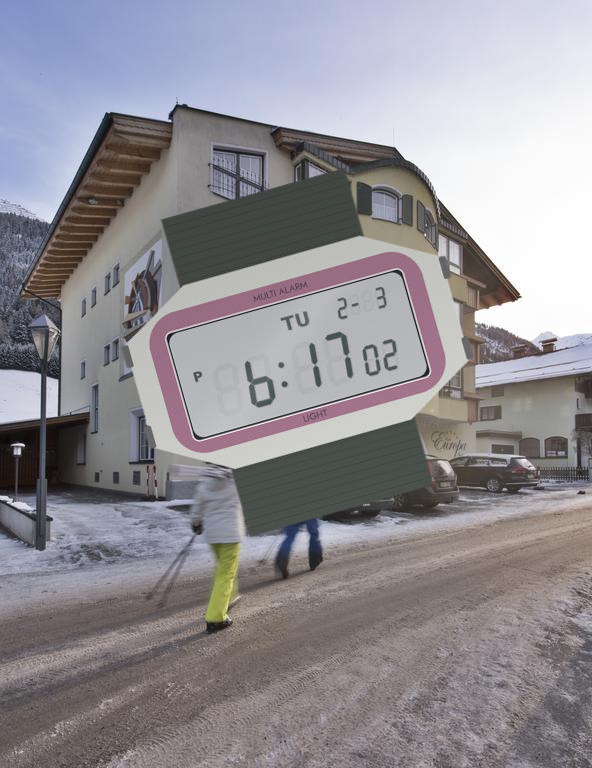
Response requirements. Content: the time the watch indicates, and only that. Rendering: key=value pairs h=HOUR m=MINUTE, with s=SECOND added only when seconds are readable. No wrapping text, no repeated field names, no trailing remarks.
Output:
h=6 m=17 s=2
